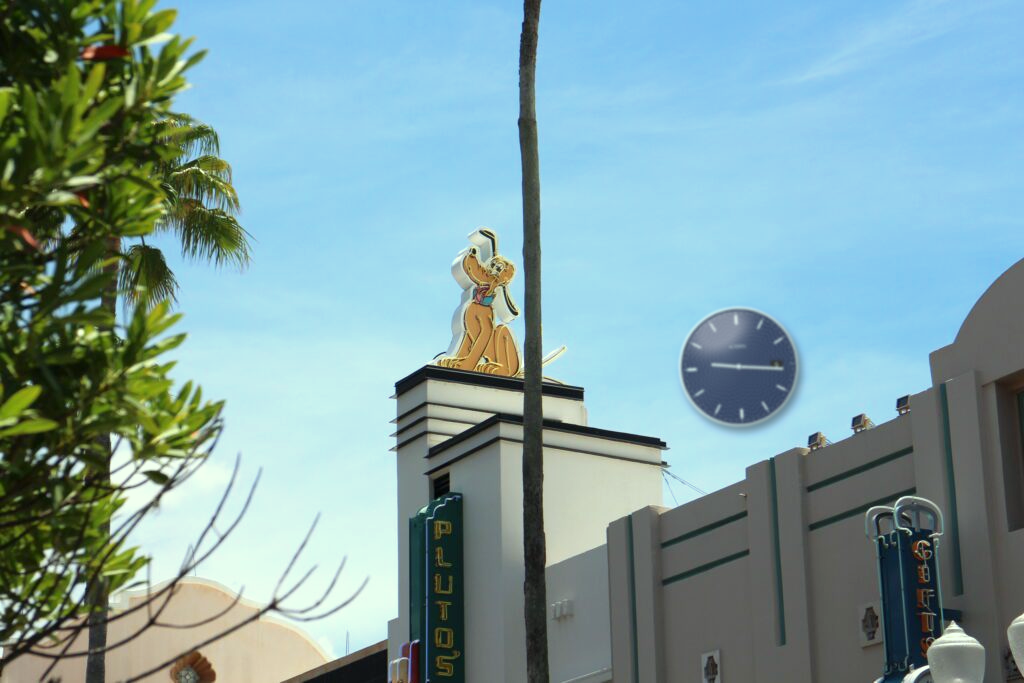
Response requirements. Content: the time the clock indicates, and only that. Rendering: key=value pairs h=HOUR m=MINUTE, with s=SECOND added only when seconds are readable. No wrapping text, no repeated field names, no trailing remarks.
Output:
h=9 m=16
